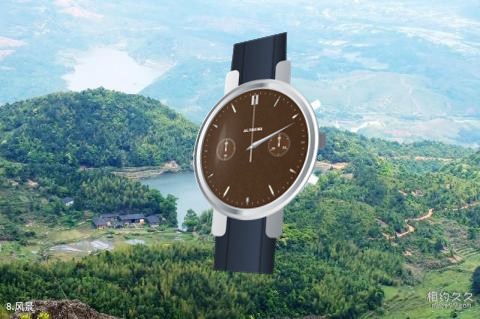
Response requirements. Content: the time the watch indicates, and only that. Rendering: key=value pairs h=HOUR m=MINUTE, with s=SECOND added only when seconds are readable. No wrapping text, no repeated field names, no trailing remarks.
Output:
h=2 m=11
